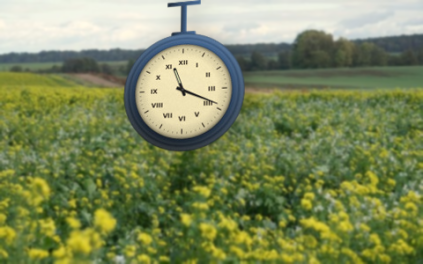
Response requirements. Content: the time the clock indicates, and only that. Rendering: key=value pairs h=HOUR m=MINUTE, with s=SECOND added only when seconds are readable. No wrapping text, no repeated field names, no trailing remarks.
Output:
h=11 m=19
